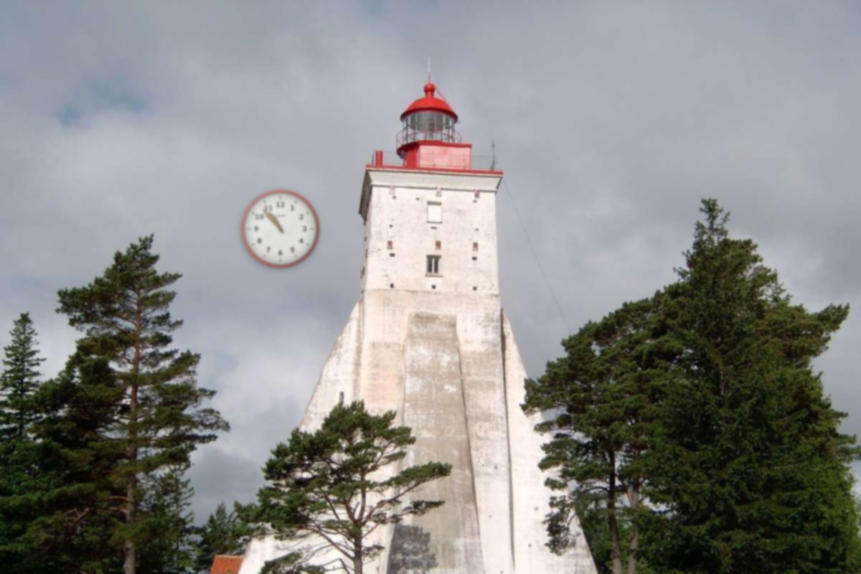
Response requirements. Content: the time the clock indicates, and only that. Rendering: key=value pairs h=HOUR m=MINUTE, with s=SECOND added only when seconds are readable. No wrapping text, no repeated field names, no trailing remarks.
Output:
h=10 m=53
